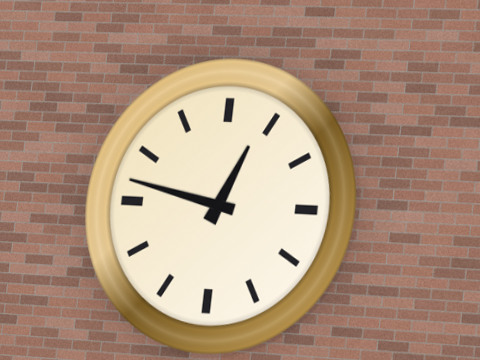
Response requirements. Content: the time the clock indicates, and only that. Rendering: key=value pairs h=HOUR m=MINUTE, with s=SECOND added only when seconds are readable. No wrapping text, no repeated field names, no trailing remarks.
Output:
h=12 m=47
